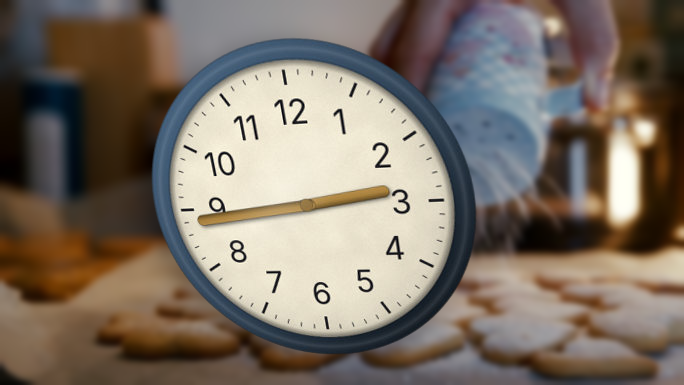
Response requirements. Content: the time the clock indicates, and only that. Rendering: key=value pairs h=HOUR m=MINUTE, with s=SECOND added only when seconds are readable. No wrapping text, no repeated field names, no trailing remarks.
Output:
h=2 m=44
